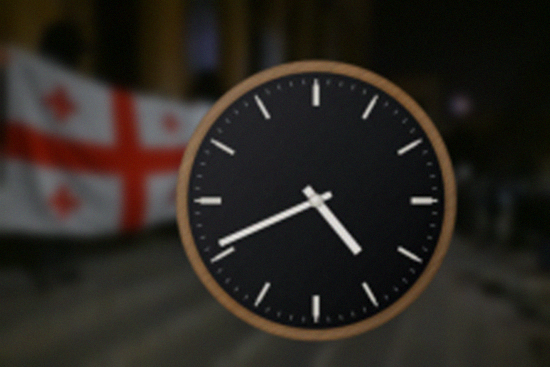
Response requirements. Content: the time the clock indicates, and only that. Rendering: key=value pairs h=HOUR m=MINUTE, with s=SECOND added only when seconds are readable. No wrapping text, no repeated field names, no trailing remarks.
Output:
h=4 m=41
